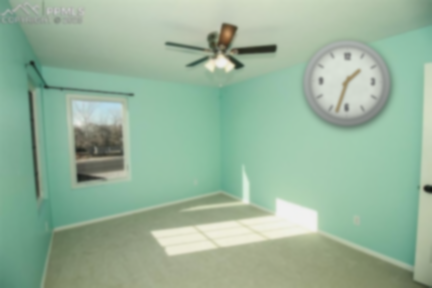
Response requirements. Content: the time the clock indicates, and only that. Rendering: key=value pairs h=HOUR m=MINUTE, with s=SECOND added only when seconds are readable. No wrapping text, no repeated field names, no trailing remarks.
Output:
h=1 m=33
